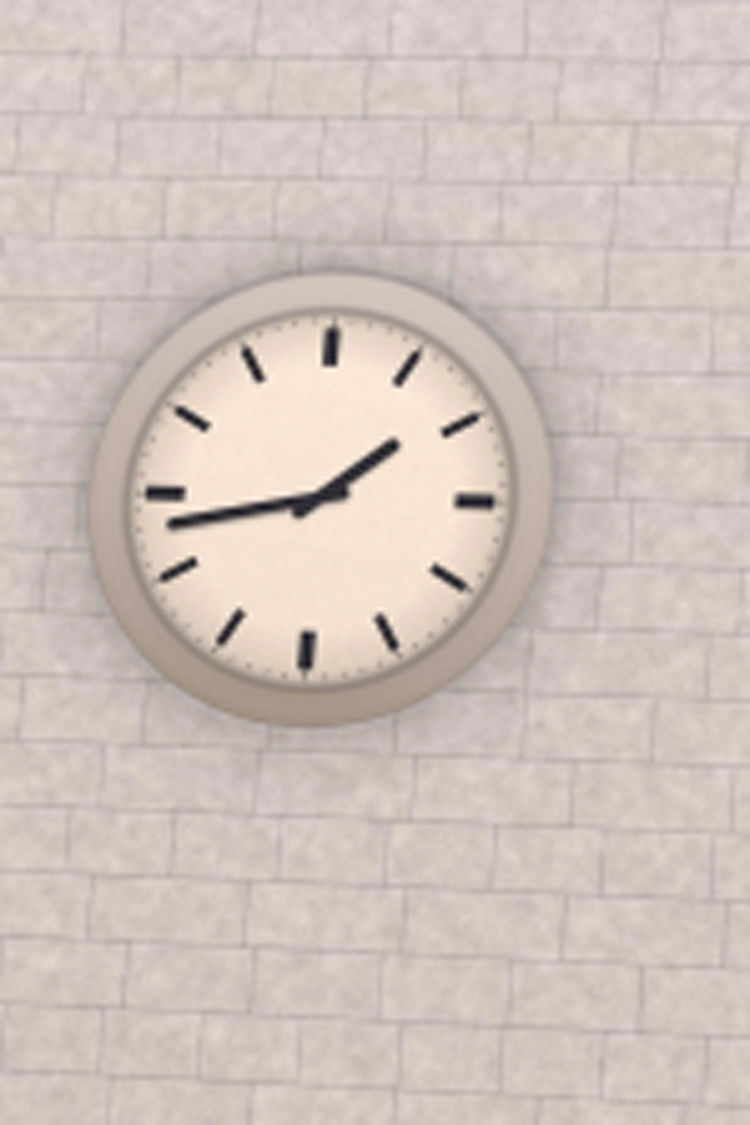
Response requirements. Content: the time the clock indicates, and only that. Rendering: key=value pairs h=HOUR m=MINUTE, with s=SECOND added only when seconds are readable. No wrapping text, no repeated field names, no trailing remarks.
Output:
h=1 m=43
